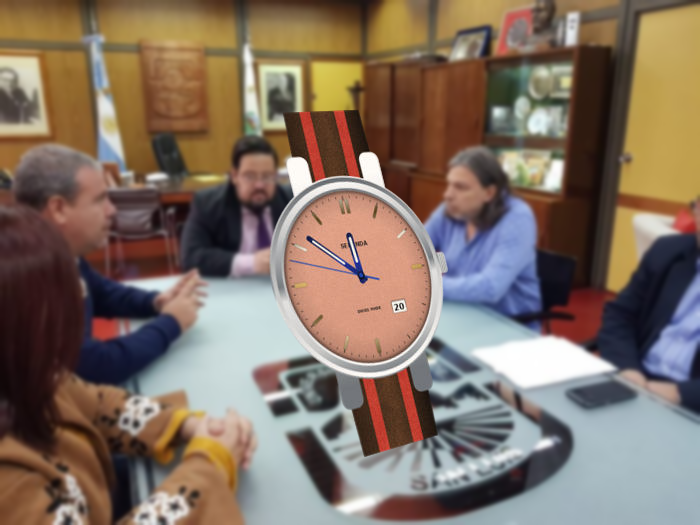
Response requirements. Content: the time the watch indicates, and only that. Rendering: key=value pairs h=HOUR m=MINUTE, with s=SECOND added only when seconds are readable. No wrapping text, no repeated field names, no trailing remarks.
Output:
h=11 m=51 s=48
